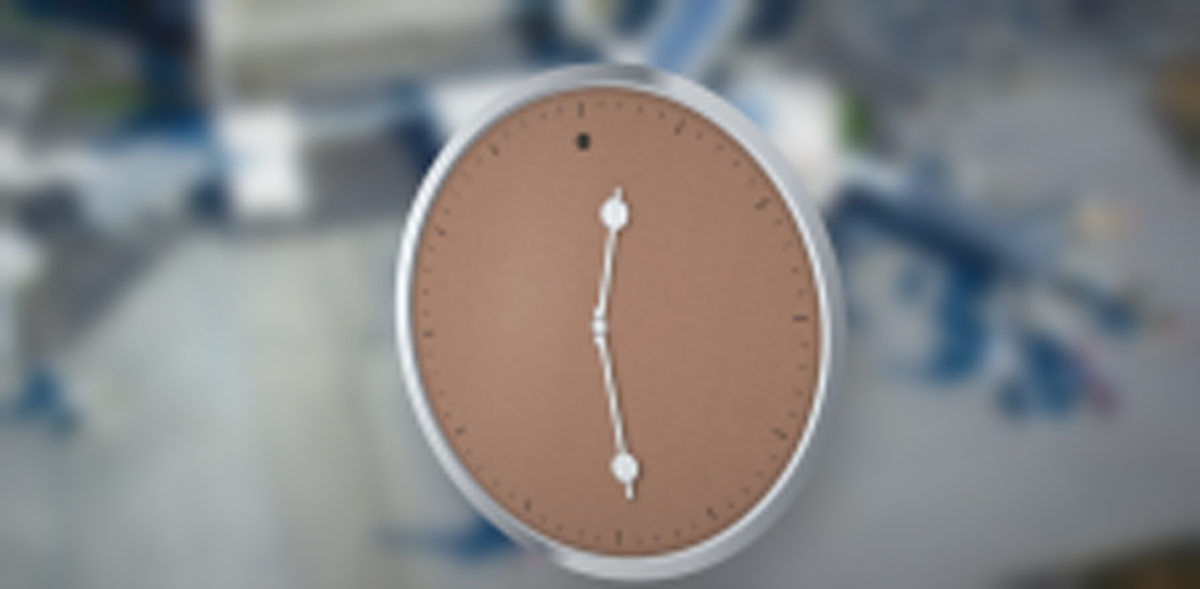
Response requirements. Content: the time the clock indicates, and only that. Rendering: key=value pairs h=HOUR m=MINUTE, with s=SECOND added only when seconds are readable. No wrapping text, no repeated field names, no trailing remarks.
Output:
h=12 m=29
